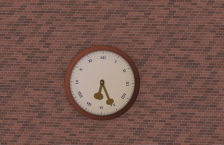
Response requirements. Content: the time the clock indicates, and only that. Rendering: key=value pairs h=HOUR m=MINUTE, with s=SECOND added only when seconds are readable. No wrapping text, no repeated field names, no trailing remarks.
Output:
h=6 m=26
